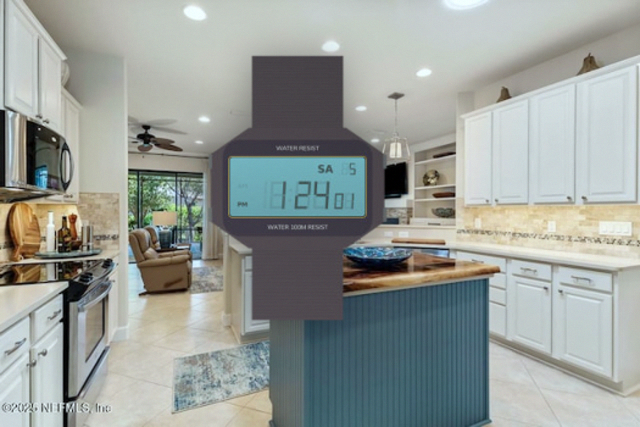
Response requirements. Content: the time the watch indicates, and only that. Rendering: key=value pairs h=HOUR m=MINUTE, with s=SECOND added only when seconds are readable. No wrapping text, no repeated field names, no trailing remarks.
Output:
h=1 m=24 s=1
